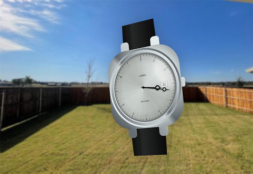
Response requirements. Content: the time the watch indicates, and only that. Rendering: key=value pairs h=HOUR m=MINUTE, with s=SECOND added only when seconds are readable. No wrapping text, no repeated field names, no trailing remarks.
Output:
h=3 m=17
